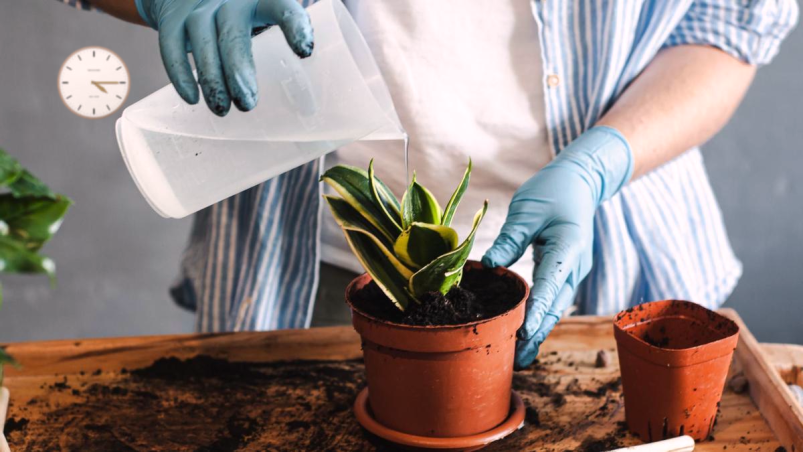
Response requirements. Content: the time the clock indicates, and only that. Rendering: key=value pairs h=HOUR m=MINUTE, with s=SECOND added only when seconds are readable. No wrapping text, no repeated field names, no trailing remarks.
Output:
h=4 m=15
